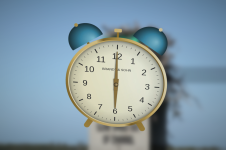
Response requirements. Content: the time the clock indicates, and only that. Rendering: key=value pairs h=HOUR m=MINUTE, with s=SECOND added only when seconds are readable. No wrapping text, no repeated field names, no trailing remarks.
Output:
h=6 m=0
